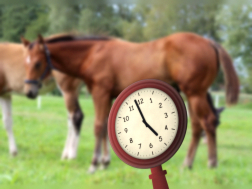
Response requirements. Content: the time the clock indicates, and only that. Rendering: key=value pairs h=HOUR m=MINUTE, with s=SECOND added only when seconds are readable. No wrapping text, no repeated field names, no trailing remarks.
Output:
h=4 m=58
